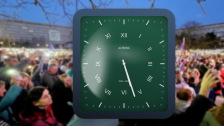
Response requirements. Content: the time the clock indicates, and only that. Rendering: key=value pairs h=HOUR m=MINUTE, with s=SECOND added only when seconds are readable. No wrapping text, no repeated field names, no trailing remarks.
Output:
h=5 m=27
